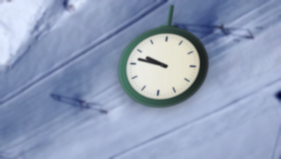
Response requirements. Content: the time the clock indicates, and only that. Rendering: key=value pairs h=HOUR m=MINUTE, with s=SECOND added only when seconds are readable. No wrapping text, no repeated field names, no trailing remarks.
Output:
h=9 m=47
